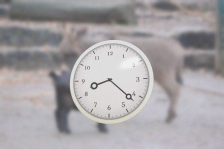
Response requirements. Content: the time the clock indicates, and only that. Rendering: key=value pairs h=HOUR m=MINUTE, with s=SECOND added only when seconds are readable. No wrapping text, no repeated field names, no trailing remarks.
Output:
h=8 m=22
